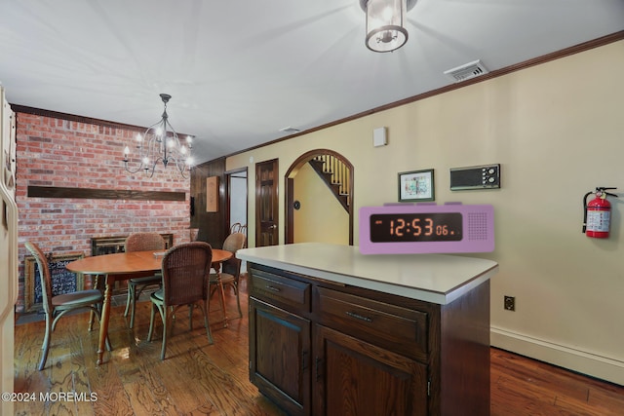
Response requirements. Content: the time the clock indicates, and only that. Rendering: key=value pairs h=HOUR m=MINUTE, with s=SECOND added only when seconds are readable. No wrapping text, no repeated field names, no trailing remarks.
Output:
h=12 m=53 s=6
